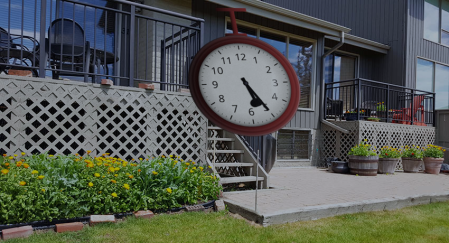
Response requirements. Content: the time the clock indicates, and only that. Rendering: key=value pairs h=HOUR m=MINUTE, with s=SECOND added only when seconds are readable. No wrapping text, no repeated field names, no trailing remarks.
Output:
h=5 m=25
